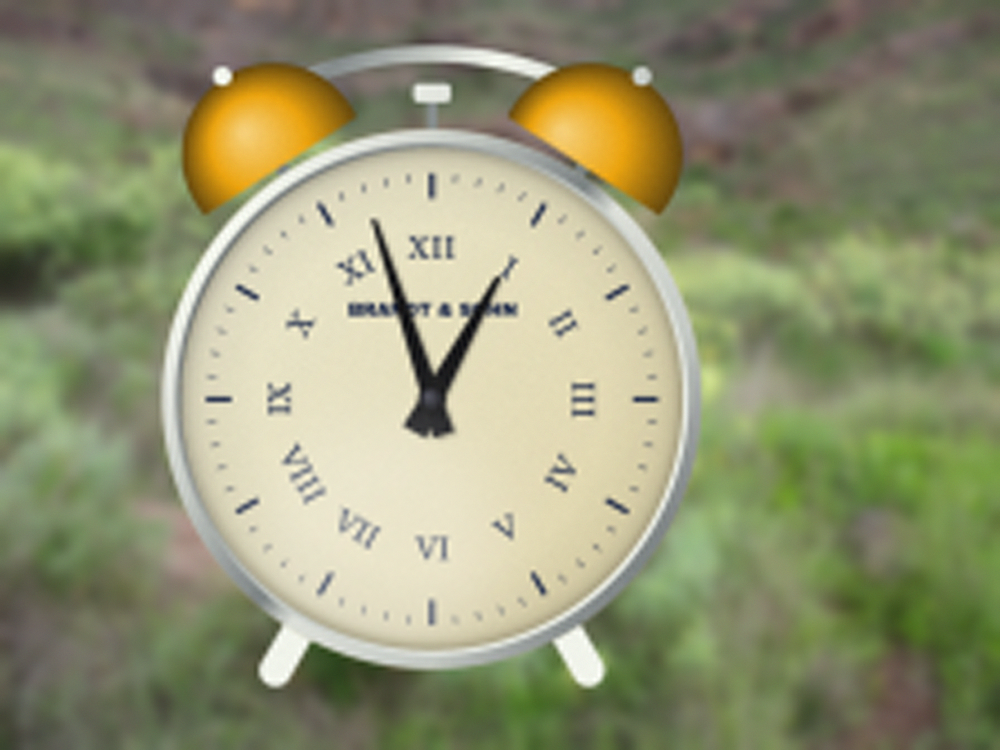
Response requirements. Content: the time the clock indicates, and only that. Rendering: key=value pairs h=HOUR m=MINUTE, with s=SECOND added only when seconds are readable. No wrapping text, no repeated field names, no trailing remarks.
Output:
h=12 m=57
